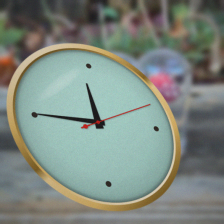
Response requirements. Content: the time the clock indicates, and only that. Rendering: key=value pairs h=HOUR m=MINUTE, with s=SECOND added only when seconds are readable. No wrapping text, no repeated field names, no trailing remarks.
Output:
h=11 m=45 s=11
